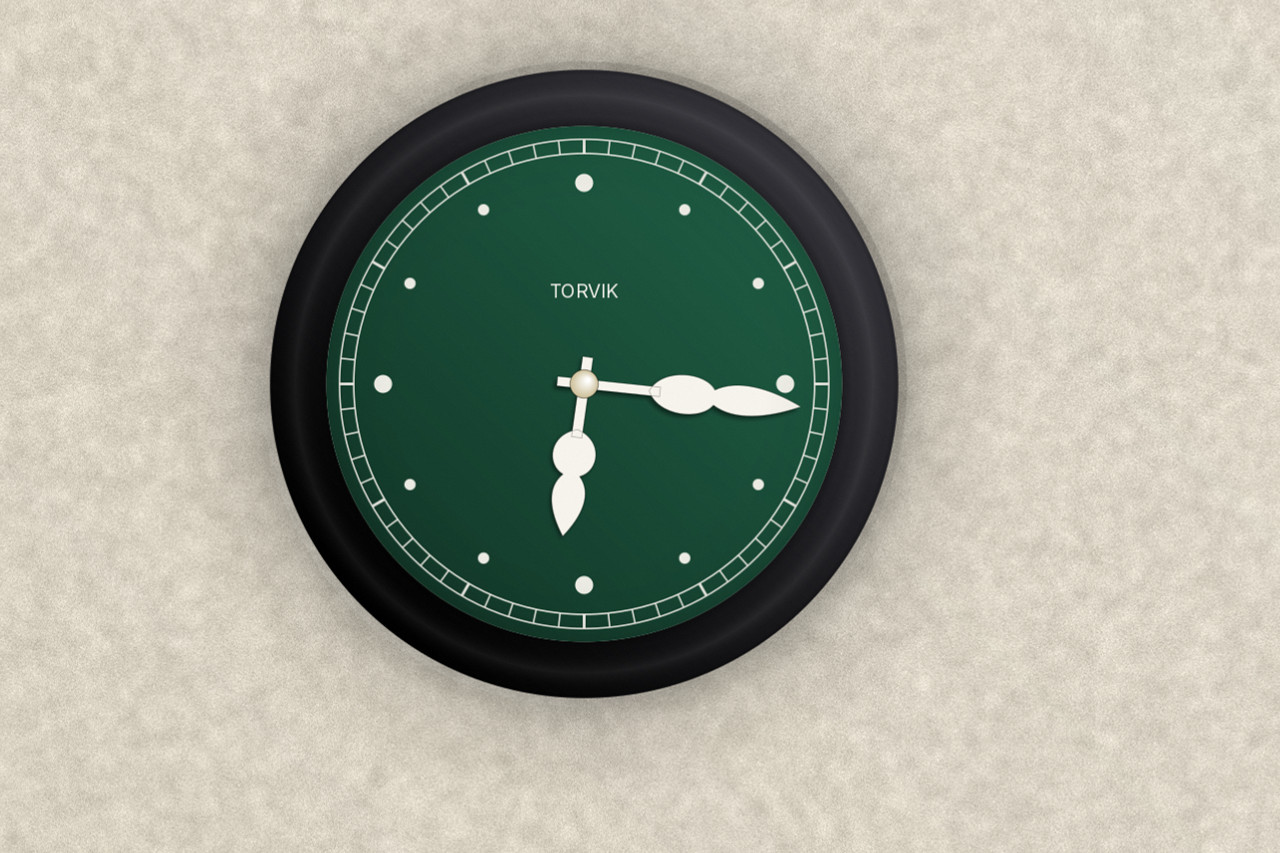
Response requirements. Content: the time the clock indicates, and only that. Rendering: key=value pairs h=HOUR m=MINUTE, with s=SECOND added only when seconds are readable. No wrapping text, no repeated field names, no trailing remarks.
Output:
h=6 m=16
